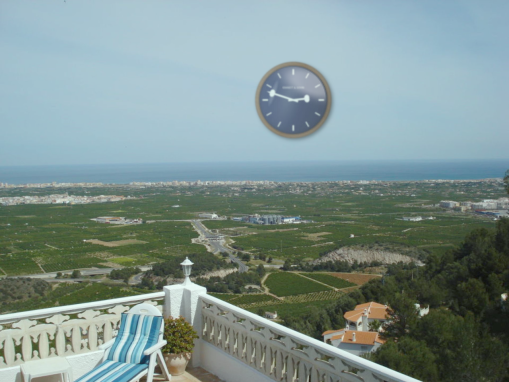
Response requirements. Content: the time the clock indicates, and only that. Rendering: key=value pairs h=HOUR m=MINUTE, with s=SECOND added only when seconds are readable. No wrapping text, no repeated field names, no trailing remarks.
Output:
h=2 m=48
